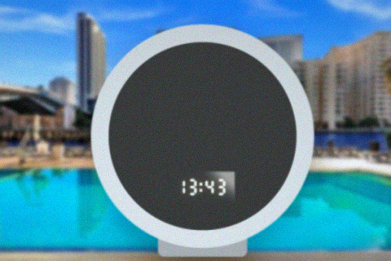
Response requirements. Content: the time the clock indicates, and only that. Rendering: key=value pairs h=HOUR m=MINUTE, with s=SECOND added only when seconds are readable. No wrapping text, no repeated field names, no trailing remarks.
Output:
h=13 m=43
